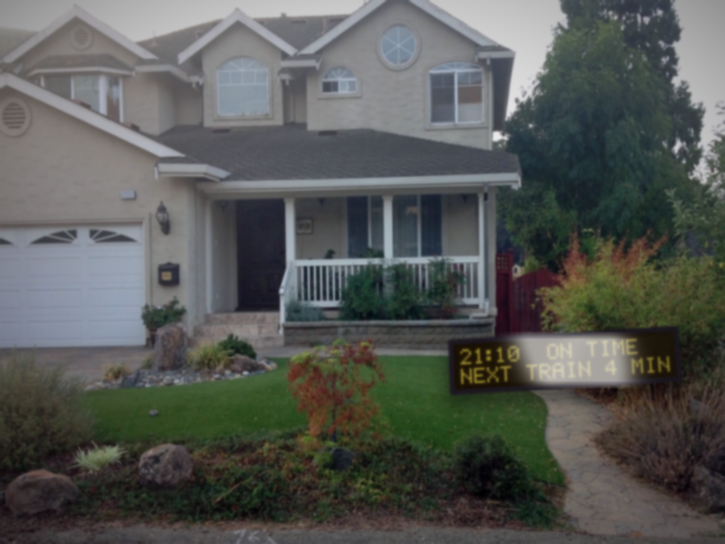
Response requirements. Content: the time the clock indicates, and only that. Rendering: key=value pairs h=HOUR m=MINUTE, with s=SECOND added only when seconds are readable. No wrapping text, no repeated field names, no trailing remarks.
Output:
h=21 m=10
